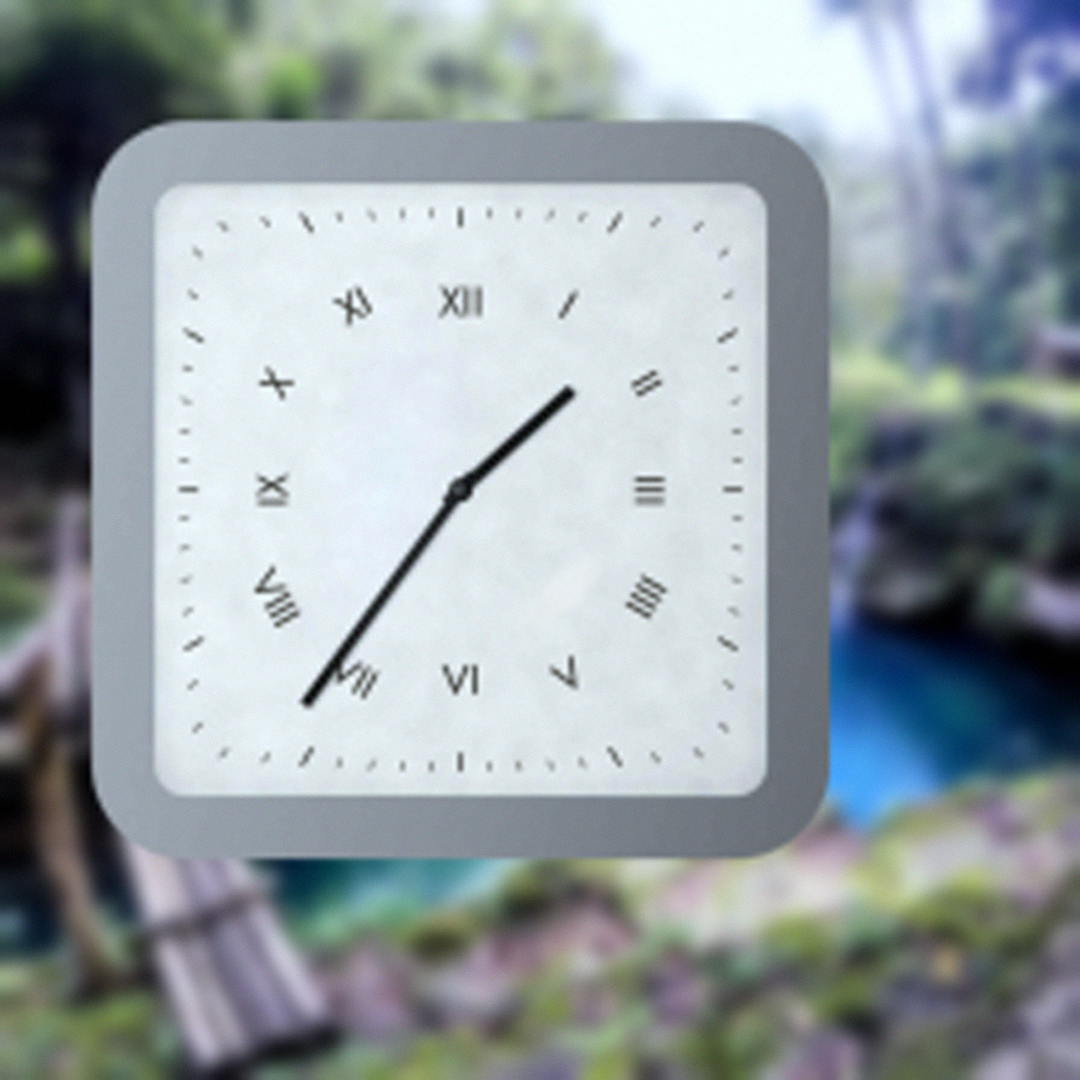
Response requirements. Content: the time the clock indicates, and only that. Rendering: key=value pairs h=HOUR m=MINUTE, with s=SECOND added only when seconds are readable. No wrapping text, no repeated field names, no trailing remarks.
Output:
h=1 m=36
